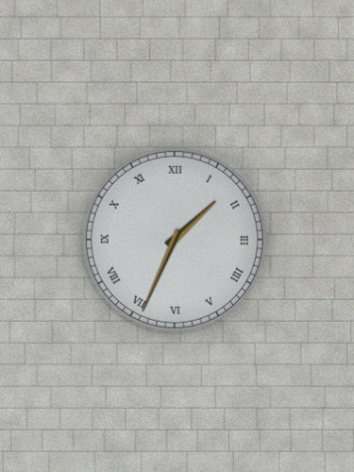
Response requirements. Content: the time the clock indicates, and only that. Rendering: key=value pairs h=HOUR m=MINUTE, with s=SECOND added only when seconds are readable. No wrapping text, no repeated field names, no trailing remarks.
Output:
h=1 m=34
